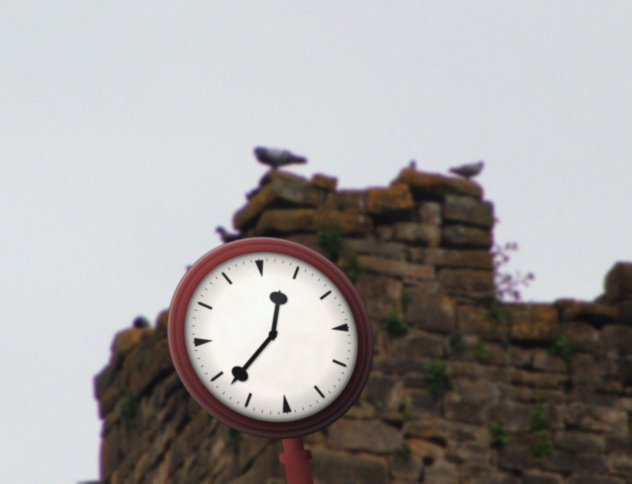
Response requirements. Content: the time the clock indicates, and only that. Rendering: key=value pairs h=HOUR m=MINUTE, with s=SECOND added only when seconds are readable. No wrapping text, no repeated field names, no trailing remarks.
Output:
h=12 m=38
